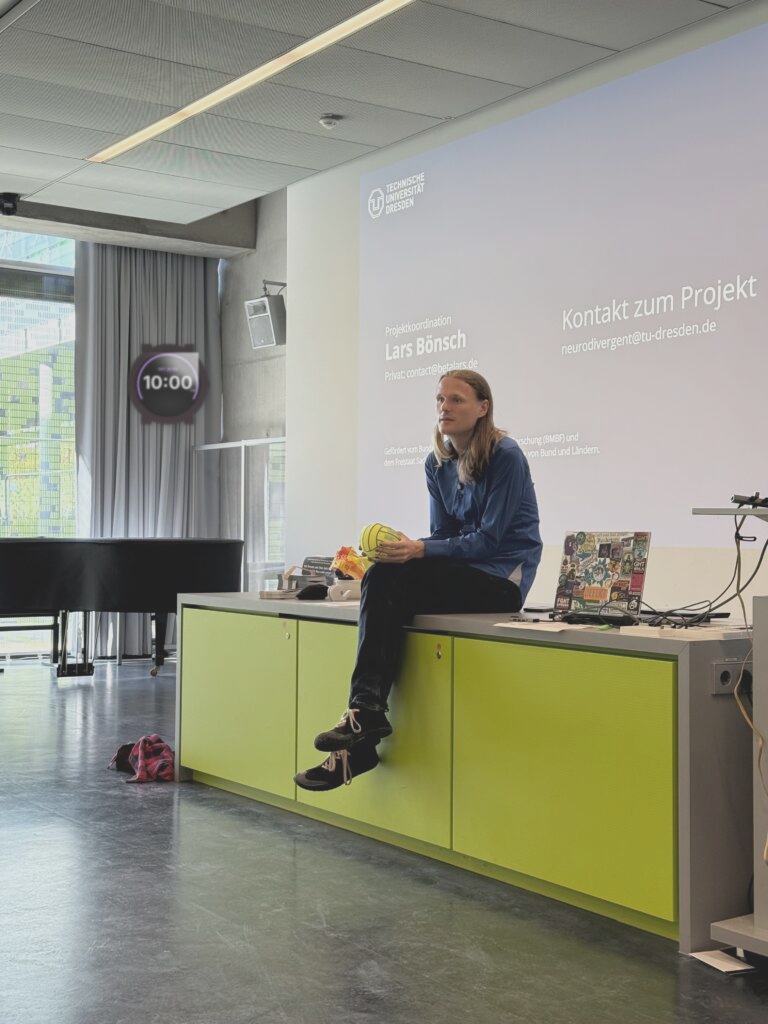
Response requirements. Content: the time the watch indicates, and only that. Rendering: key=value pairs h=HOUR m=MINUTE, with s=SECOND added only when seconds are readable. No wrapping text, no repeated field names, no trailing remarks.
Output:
h=10 m=0
